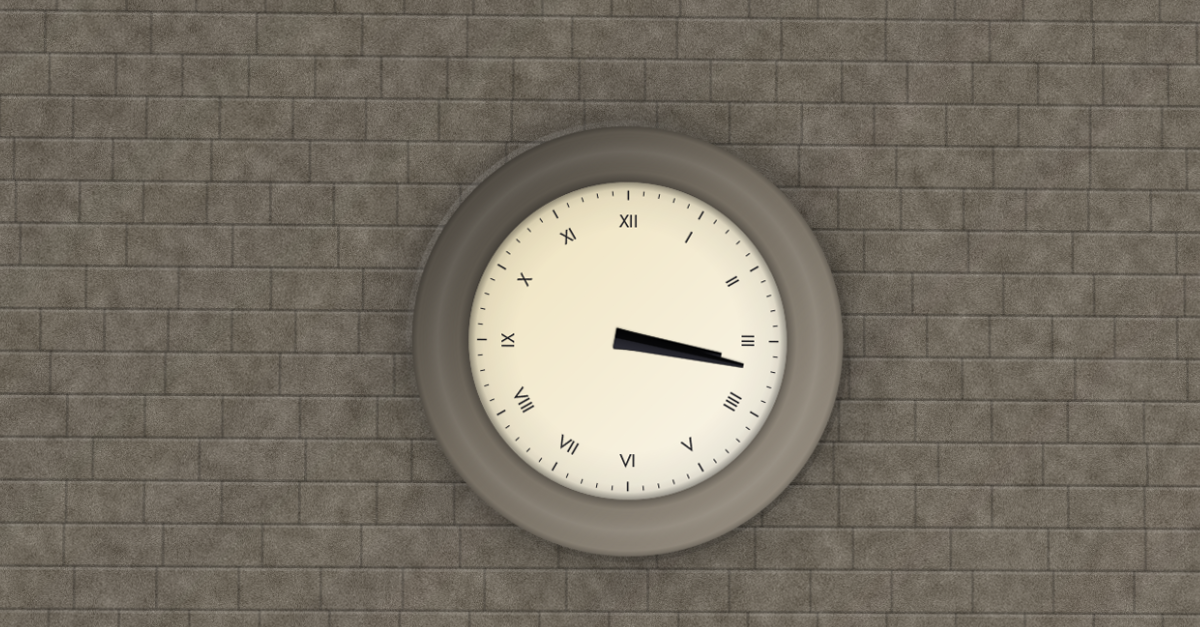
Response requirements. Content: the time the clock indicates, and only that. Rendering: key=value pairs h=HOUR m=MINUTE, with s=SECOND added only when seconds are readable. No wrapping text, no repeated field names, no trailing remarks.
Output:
h=3 m=17
